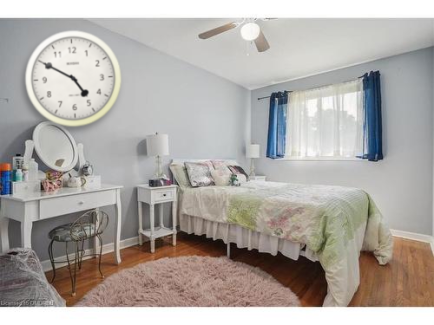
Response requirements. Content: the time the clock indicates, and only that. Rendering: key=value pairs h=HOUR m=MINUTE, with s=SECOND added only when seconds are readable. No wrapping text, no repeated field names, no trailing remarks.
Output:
h=4 m=50
